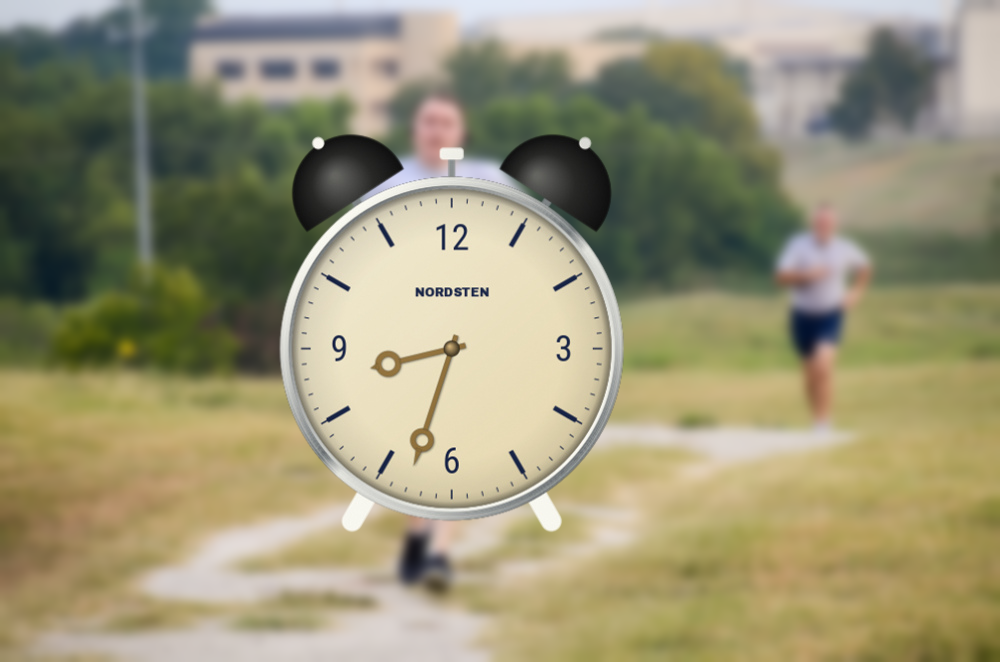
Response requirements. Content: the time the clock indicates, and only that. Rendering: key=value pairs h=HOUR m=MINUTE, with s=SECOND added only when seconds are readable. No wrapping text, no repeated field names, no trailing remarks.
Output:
h=8 m=33
